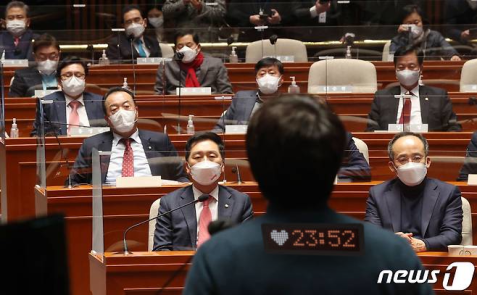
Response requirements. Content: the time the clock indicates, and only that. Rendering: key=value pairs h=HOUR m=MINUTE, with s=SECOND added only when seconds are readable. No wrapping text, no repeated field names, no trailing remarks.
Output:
h=23 m=52
